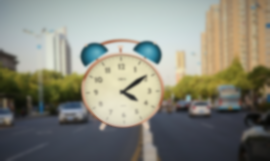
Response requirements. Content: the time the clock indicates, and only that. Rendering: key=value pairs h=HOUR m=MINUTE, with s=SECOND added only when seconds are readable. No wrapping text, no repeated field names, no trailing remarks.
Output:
h=4 m=9
